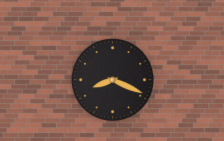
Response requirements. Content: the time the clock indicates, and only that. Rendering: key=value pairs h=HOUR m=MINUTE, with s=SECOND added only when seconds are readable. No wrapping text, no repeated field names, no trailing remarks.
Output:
h=8 m=19
